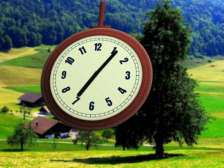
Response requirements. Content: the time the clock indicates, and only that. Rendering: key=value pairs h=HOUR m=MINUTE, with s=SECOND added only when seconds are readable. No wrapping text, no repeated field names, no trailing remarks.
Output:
h=7 m=6
